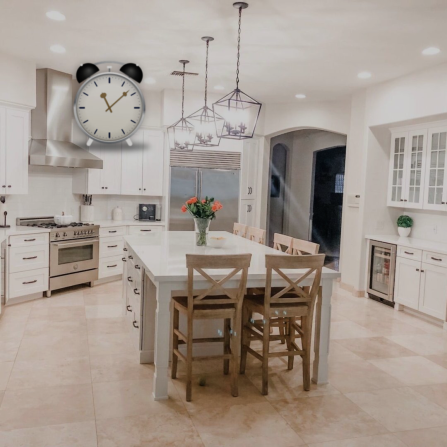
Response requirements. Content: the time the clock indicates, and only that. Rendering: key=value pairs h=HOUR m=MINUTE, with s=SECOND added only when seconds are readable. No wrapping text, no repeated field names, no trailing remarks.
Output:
h=11 m=8
